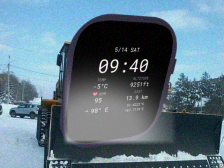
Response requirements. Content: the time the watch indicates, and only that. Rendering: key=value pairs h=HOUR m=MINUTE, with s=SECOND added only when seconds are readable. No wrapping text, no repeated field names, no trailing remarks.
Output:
h=9 m=40
